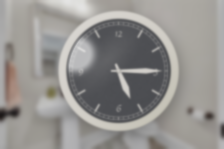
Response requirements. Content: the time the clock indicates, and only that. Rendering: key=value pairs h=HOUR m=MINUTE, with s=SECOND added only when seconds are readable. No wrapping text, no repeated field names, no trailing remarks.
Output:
h=5 m=15
